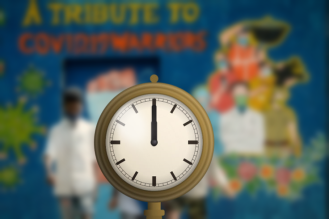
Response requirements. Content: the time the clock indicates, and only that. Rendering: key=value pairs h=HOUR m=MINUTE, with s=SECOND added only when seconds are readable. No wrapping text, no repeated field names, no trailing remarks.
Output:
h=12 m=0
